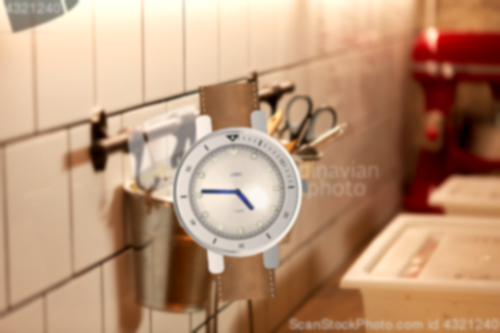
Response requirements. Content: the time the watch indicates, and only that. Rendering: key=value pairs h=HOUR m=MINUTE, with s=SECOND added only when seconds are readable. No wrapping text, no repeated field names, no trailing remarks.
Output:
h=4 m=46
